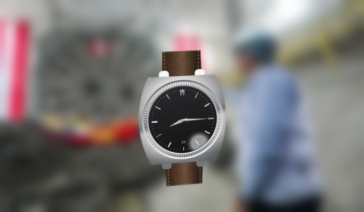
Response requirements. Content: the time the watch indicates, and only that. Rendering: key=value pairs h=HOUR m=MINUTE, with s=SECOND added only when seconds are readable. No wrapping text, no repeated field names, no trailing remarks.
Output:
h=8 m=15
